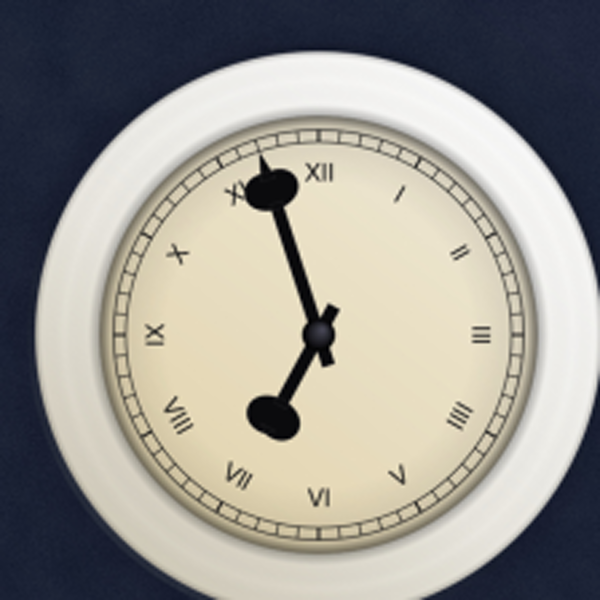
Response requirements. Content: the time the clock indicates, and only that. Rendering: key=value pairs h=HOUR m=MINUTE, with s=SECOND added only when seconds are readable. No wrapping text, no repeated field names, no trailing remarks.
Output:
h=6 m=57
